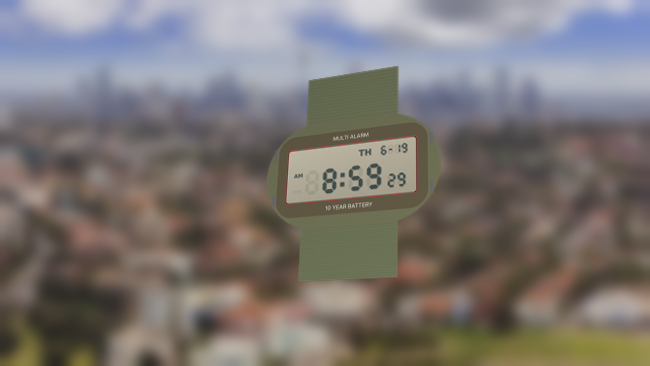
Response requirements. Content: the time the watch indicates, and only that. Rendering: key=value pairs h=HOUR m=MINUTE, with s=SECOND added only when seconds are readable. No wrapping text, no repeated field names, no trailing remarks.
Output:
h=8 m=59 s=29
